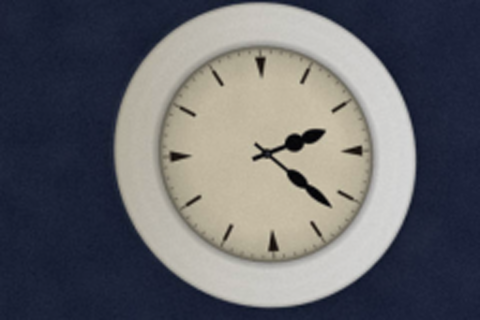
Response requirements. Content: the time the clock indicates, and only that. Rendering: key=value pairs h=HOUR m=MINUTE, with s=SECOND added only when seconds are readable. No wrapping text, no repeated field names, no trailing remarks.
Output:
h=2 m=22
